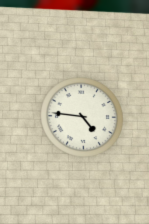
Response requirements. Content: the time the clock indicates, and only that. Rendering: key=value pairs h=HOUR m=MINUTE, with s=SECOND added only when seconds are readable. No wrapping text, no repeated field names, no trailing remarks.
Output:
h=4 m=46
